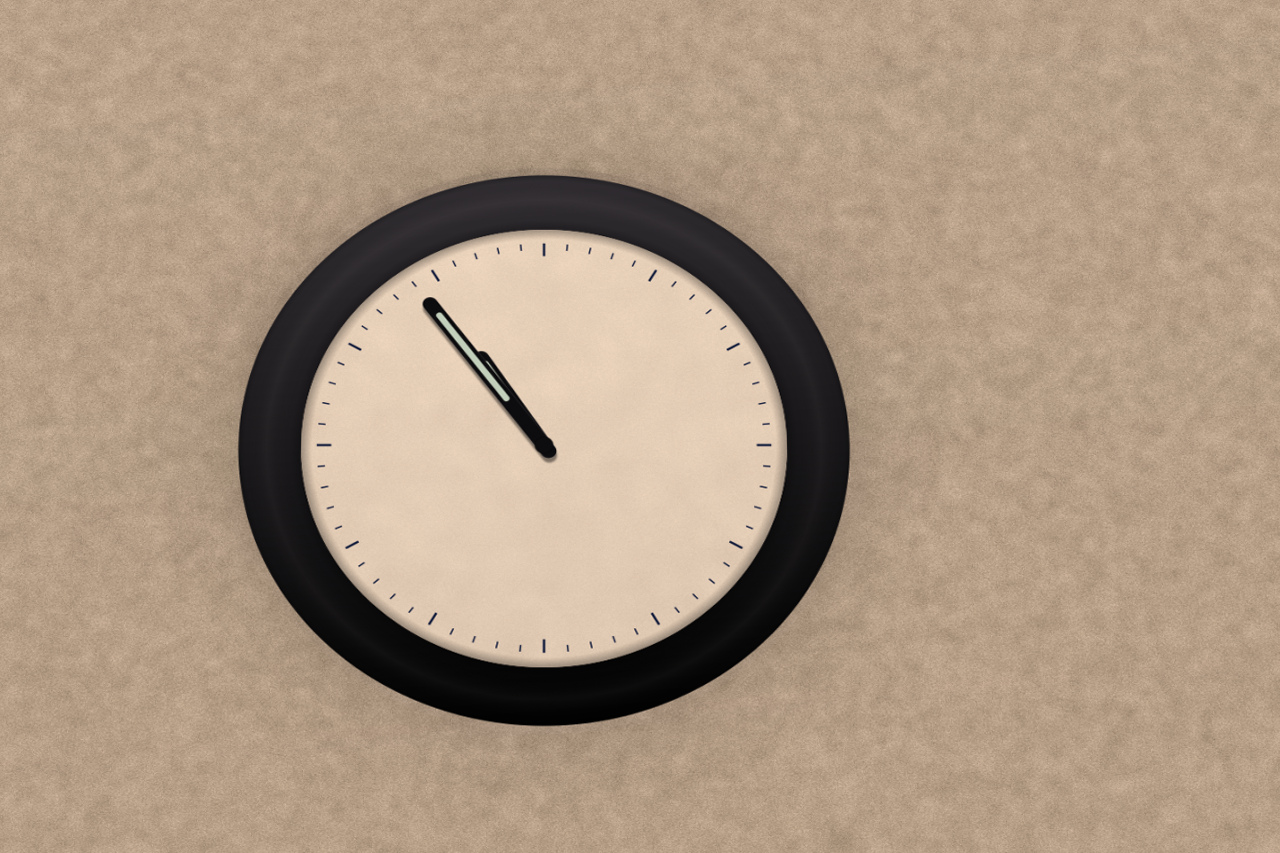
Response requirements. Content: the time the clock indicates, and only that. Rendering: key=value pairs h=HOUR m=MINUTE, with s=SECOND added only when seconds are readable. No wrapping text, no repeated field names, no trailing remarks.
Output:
h=10 m=54
